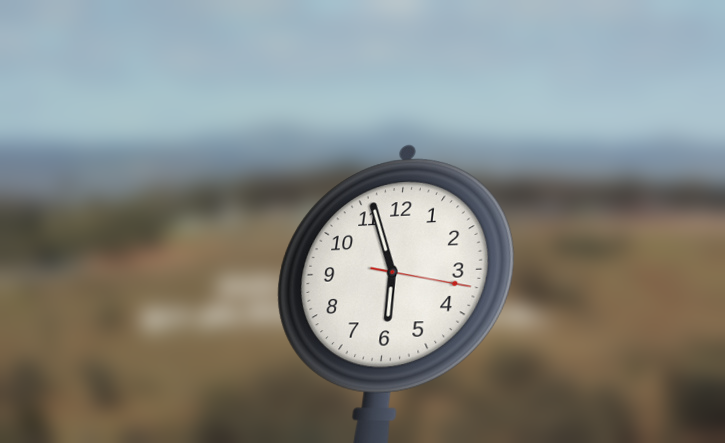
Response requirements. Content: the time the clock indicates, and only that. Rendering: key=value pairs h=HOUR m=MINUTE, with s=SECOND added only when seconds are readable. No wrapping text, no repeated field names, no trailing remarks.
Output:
h=5 m=56 s=17
